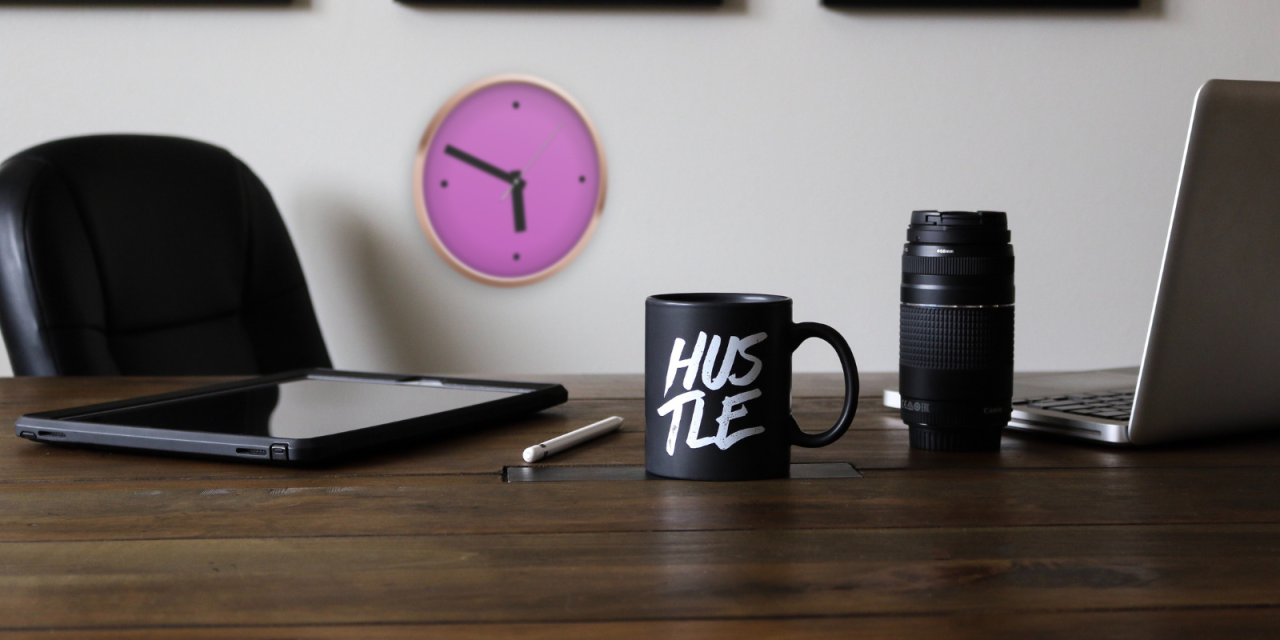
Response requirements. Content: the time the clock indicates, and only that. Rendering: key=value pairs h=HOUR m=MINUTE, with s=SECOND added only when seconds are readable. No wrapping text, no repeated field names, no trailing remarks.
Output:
h=5 m=49 s=7
